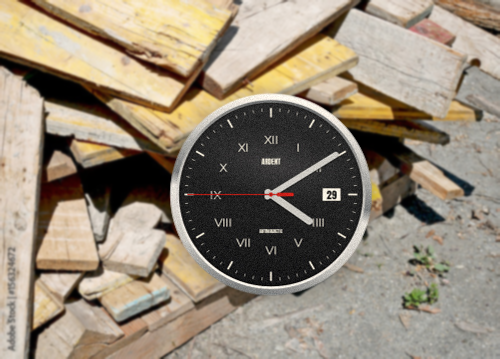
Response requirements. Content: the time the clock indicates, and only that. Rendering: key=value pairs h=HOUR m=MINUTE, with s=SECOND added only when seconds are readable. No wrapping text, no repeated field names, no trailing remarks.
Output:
h=4 m=9 s=45
